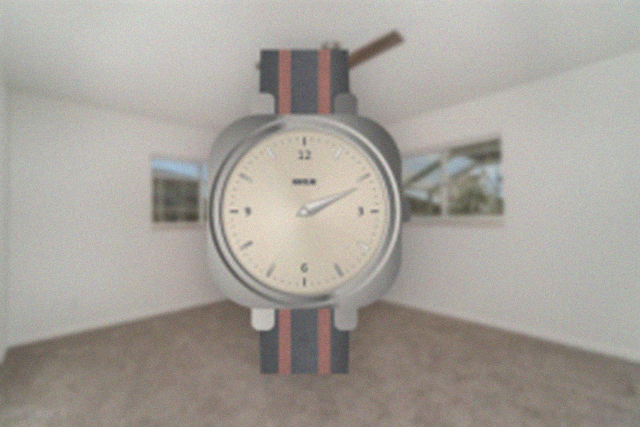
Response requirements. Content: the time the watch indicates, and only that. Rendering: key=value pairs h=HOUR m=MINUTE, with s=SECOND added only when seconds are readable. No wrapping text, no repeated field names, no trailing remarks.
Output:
h=2 m=11
